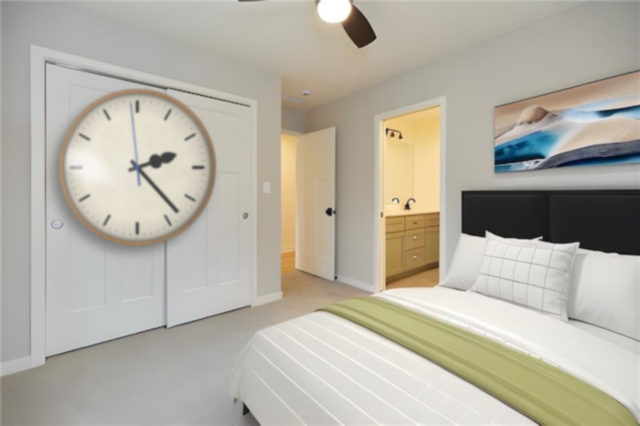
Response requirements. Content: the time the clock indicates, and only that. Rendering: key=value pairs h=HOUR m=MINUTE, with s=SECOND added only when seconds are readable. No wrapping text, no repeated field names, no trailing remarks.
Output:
h=2 m=22 s=59
